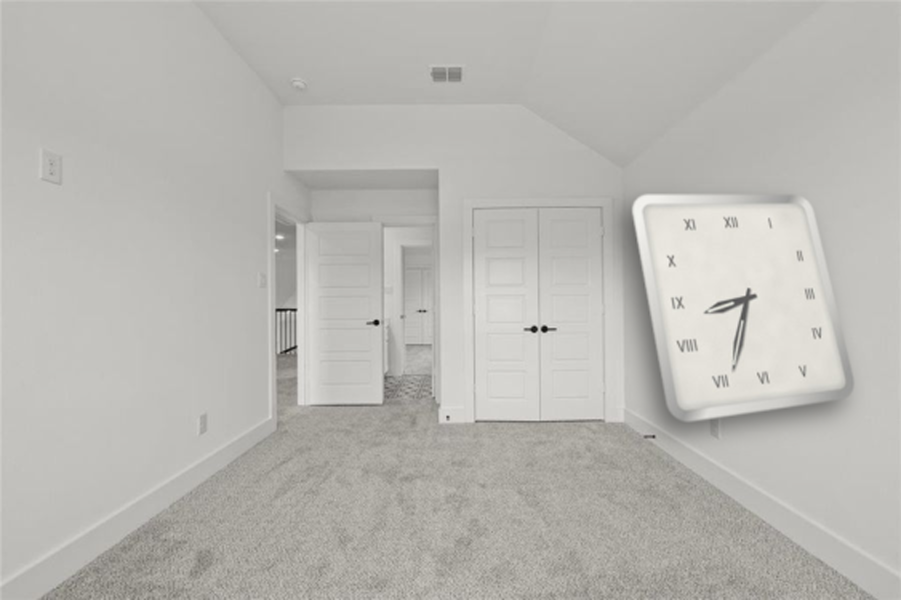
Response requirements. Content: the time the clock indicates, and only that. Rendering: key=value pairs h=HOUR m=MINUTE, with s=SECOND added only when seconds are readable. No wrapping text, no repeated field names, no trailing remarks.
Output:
h=8 m=34
